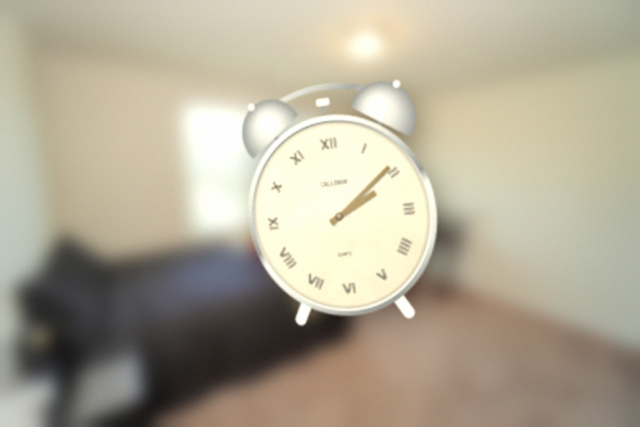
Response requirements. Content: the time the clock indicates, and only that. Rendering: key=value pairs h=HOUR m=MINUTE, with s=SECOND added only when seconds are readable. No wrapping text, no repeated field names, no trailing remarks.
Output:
h=2 m=9
